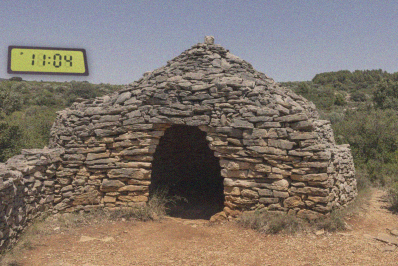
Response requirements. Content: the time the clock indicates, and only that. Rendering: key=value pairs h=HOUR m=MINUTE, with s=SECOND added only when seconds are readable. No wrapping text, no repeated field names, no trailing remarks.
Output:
h=11 m=4
